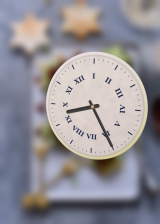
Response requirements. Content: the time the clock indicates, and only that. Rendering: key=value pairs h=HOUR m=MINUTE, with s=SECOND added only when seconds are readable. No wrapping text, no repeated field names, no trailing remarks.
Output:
h=9 m=30
